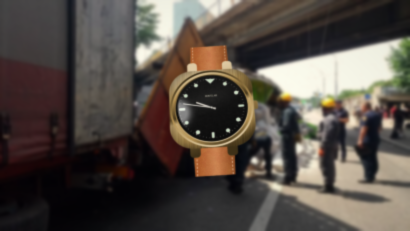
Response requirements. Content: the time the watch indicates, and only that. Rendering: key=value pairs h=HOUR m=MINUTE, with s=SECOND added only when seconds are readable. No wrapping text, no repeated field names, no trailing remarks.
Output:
h=9 m=47
